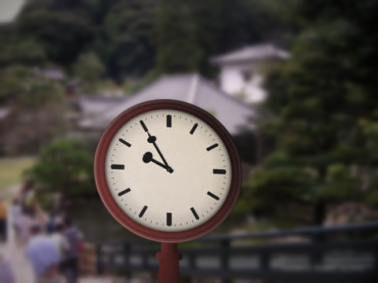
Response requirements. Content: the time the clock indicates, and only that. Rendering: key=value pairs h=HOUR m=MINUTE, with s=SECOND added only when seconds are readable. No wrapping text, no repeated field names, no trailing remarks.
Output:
h=9 m=55
